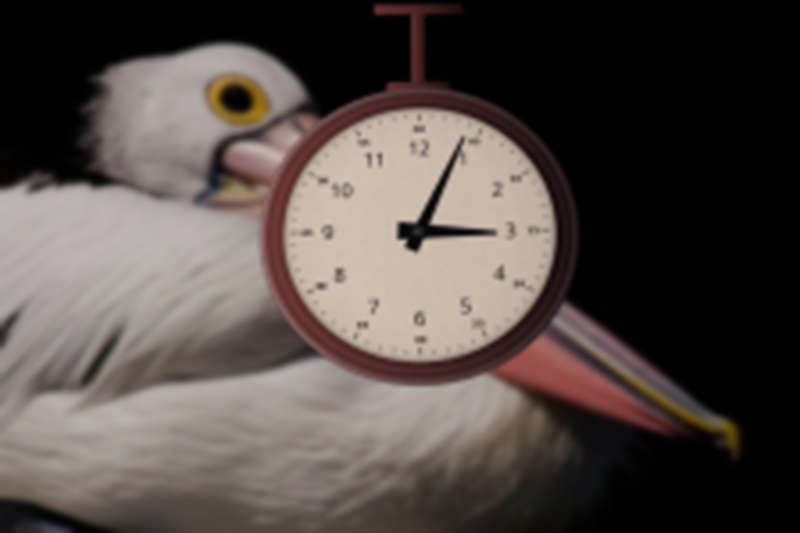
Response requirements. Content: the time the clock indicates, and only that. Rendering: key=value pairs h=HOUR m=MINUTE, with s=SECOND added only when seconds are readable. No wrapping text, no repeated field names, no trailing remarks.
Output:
h=3 m=4
